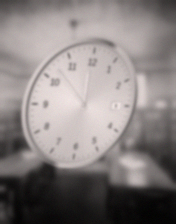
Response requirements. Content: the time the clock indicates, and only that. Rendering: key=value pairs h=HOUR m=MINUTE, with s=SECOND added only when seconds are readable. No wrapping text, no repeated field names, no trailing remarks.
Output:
h=11 m=52
